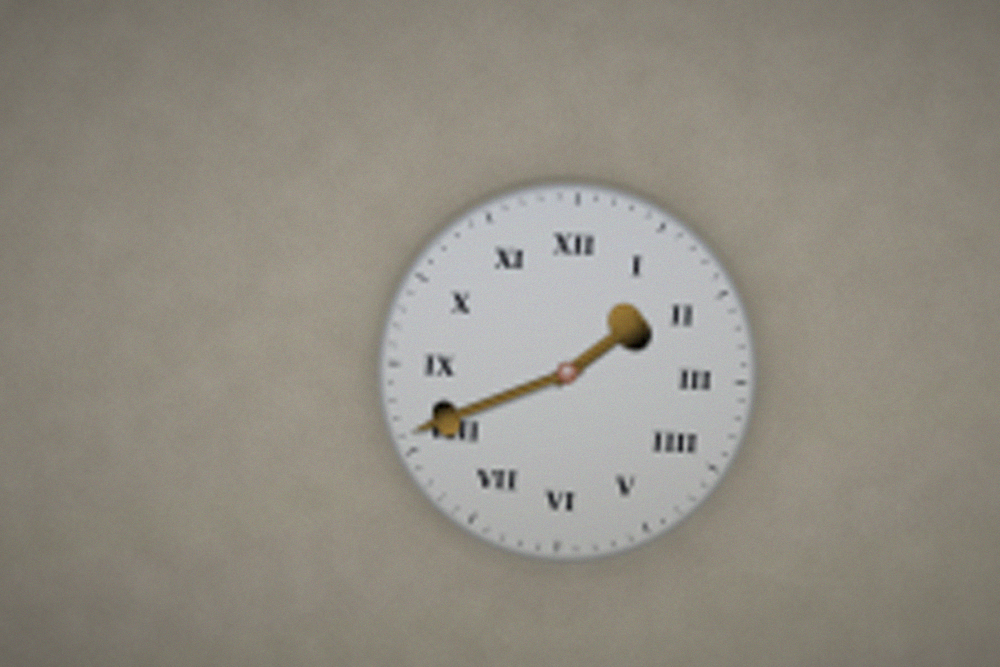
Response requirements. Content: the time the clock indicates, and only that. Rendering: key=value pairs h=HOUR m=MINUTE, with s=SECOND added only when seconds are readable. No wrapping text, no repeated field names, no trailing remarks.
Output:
h=1 m=41
